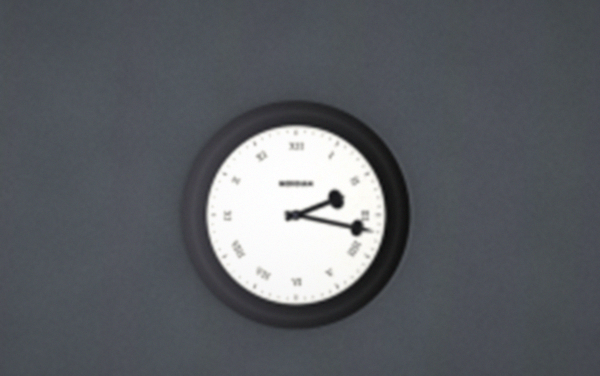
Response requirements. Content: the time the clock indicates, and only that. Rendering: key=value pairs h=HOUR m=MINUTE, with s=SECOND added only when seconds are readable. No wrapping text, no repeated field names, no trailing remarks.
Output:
h=2 m=17
